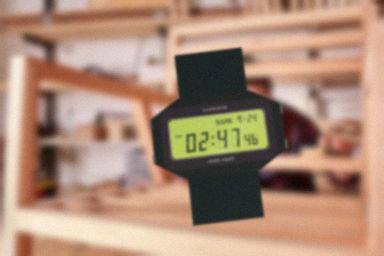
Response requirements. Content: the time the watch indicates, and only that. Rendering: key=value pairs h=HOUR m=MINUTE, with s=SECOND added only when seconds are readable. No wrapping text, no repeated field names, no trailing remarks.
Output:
h=2 m=47
